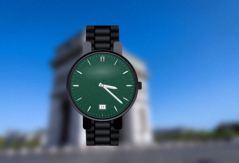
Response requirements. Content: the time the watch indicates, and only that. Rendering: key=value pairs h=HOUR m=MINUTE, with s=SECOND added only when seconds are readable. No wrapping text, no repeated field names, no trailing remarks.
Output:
h=3 m=22
